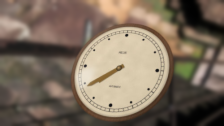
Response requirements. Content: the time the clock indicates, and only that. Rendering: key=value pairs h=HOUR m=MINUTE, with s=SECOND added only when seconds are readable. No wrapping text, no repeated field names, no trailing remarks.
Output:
h=7 m=39
